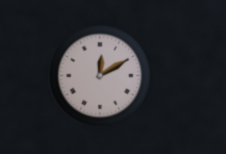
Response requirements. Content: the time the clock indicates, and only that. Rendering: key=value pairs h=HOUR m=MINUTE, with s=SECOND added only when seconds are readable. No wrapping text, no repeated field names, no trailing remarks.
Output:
h=12 m=10
